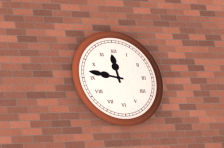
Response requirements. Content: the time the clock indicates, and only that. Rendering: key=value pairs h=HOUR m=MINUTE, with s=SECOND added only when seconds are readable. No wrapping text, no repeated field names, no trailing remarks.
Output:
h=11 m=47
